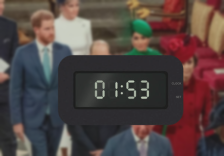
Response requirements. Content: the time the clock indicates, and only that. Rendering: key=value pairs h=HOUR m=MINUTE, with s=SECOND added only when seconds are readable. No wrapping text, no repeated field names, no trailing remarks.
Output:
h=1 m=53
